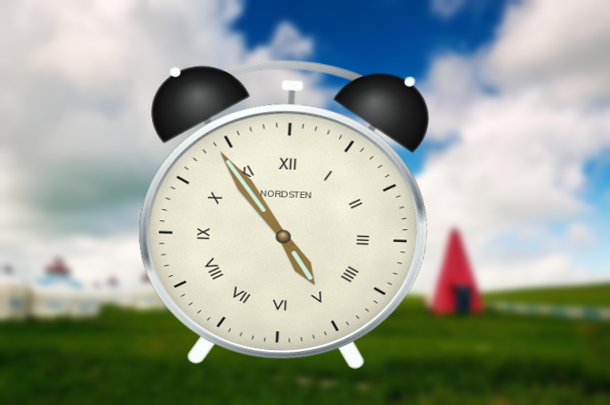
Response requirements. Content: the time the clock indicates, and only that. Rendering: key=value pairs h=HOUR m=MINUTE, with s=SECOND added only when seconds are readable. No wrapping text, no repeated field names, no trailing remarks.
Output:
h=4 m=54
